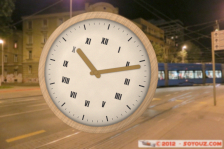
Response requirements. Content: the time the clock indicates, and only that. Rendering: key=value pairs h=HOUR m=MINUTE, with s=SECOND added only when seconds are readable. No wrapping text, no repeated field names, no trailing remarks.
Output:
h=10 m=11
